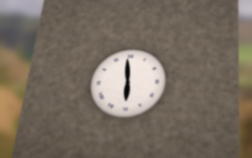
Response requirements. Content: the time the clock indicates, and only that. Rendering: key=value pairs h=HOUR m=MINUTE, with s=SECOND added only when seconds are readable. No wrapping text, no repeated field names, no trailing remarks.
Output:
h=5 m=59
